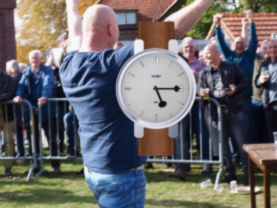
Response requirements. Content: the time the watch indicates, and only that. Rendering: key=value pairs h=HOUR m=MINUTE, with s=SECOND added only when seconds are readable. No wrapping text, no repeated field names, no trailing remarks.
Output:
h=5 m=15
